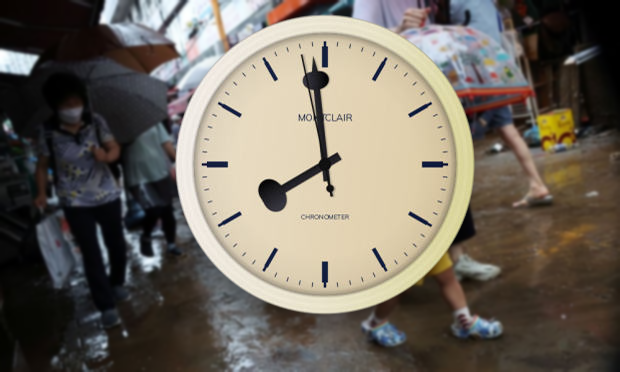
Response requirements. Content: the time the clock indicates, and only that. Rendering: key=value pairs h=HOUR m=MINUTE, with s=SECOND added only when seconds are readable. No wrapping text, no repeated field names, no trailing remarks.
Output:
h=7 m=58 s=58
